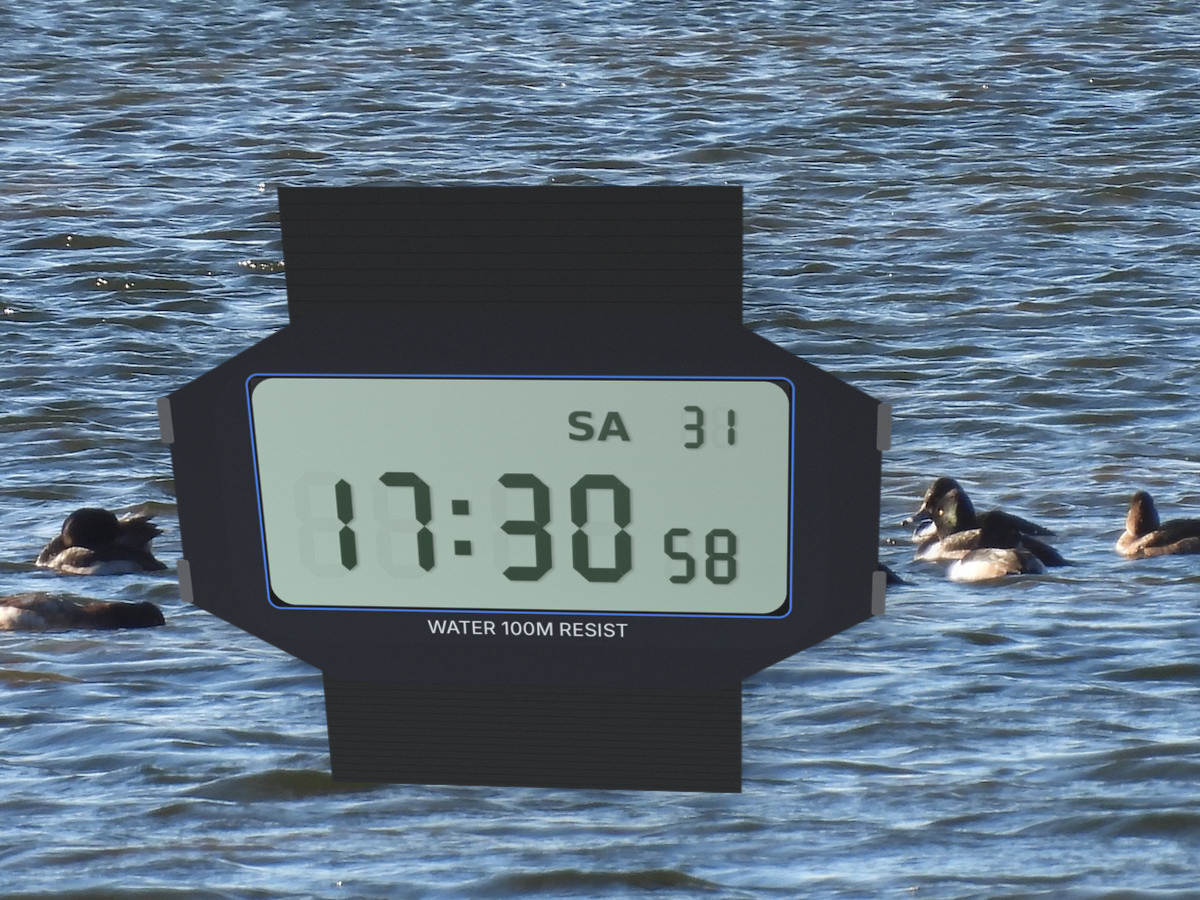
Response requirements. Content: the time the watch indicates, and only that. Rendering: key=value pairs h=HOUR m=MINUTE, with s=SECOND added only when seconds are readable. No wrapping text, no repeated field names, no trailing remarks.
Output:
h=17 m=30 s=58
